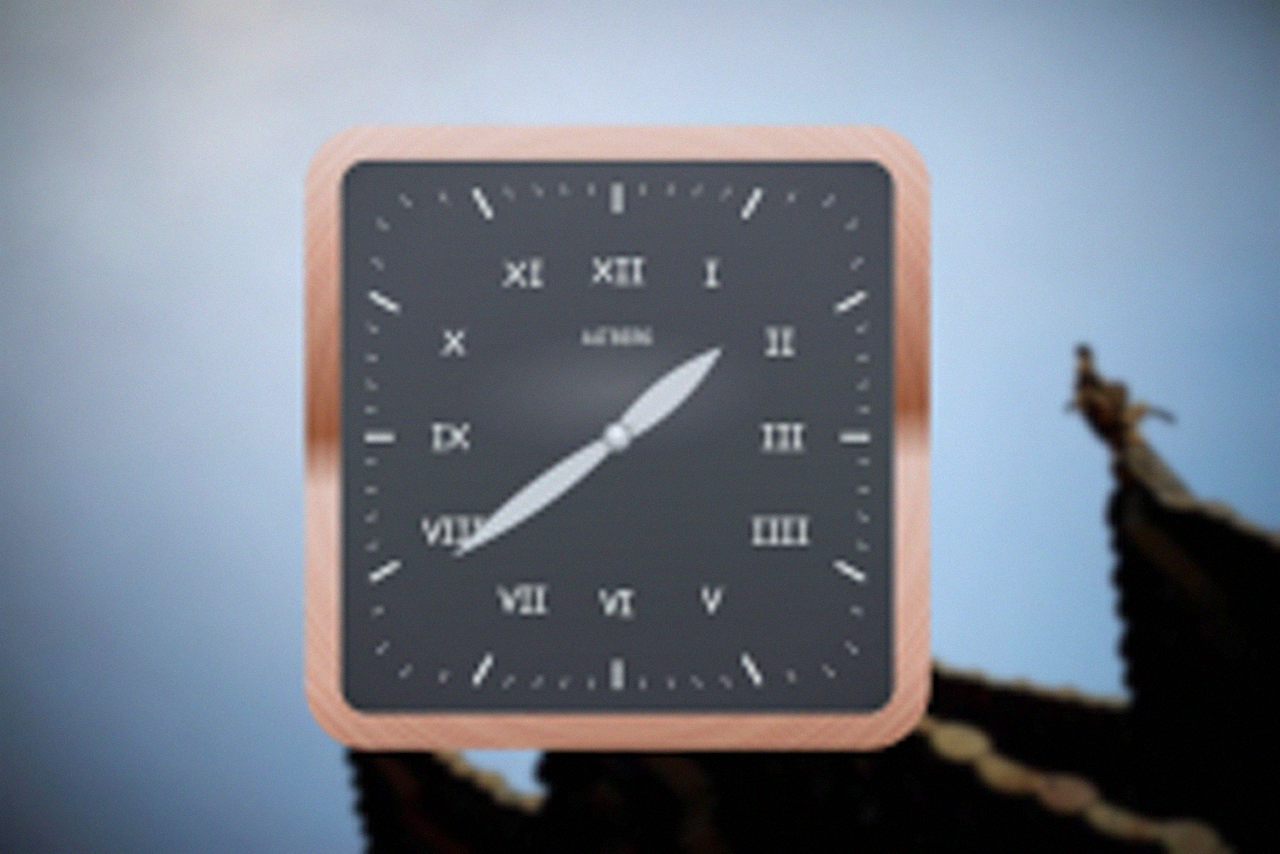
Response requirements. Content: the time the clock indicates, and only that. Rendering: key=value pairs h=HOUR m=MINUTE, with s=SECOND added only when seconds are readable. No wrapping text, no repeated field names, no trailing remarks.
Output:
h=1 m=39
